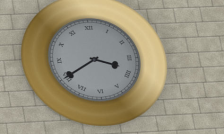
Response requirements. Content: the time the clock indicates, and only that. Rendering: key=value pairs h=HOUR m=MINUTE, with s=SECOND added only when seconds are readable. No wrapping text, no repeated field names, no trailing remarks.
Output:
h=3 m=40
